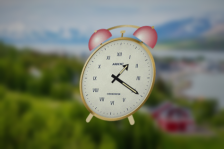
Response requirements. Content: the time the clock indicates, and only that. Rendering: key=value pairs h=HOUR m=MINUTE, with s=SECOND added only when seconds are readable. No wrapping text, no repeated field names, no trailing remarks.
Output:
h=1 m=20
